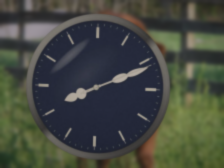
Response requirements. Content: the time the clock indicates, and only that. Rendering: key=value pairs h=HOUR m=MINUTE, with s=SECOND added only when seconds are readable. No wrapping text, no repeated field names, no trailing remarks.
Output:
h=8 m=11 s=11
